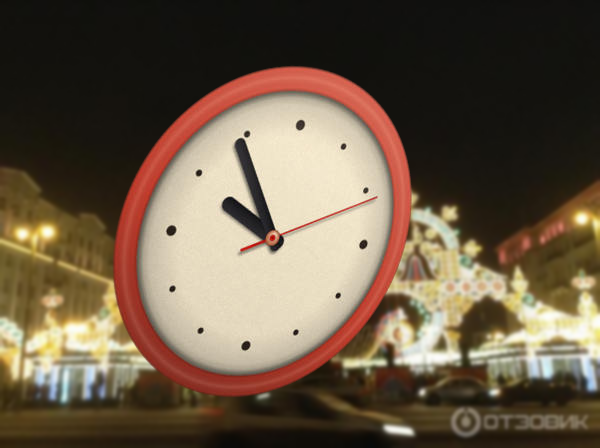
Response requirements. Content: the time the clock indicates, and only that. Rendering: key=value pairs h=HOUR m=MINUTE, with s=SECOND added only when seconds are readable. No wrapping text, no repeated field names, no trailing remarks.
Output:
h=9 m=54 s=11
